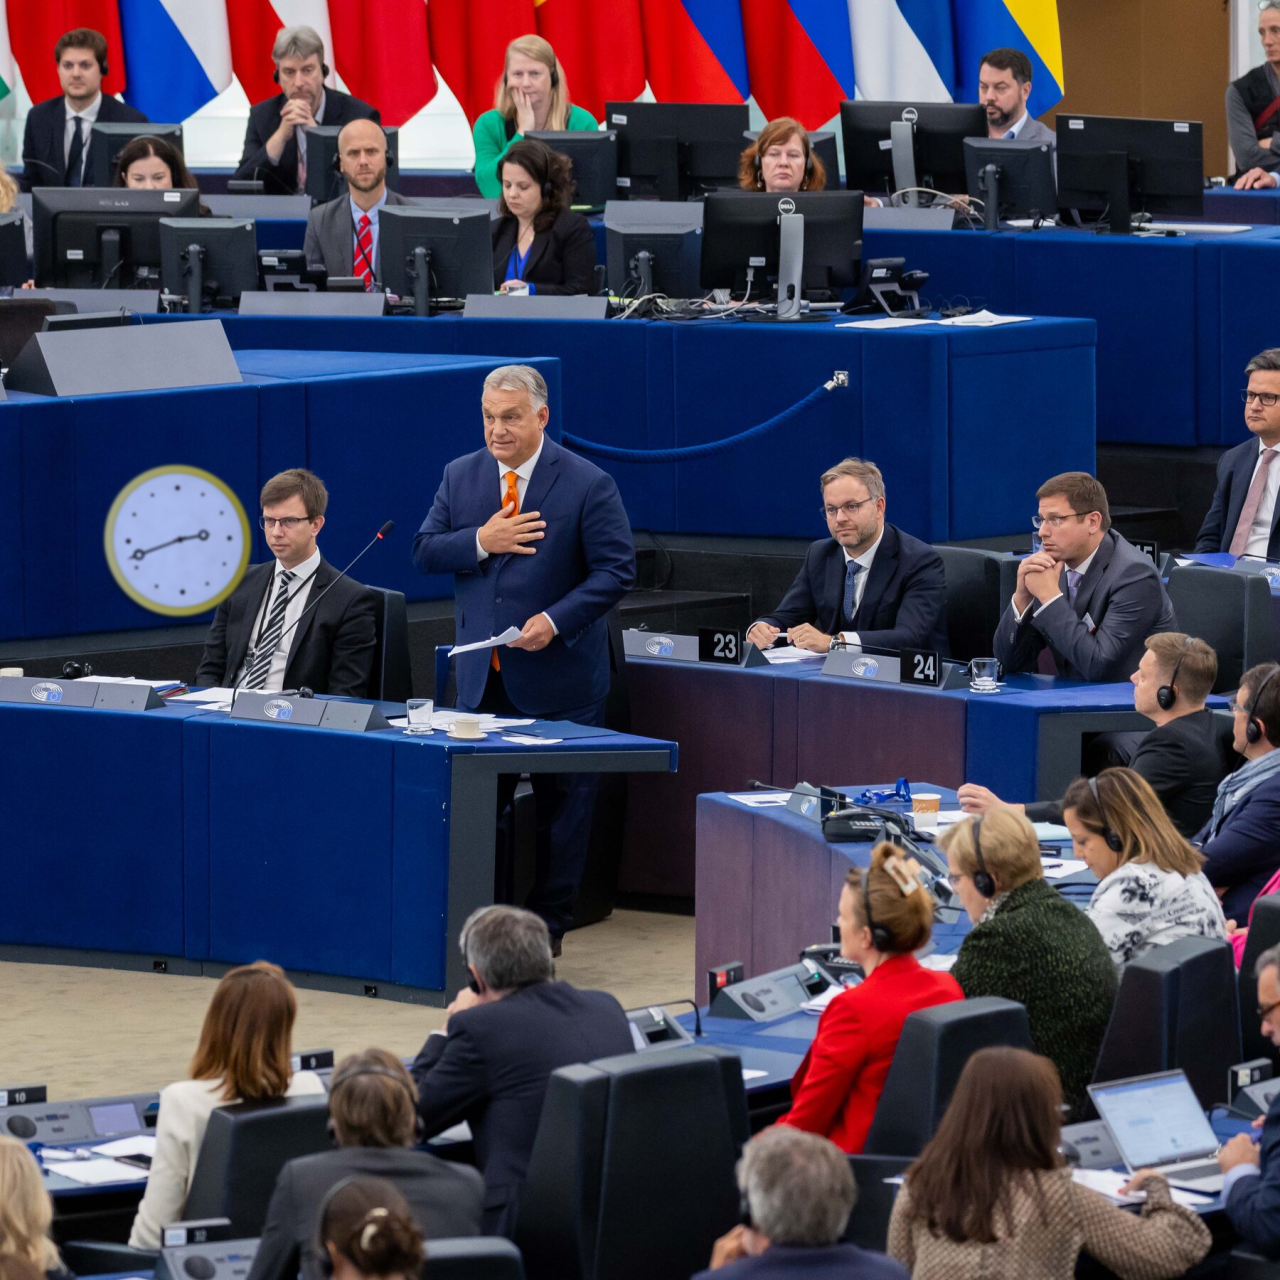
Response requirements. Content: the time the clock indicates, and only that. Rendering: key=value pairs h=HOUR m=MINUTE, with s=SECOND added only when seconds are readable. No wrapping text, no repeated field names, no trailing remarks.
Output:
h=2 m=42
